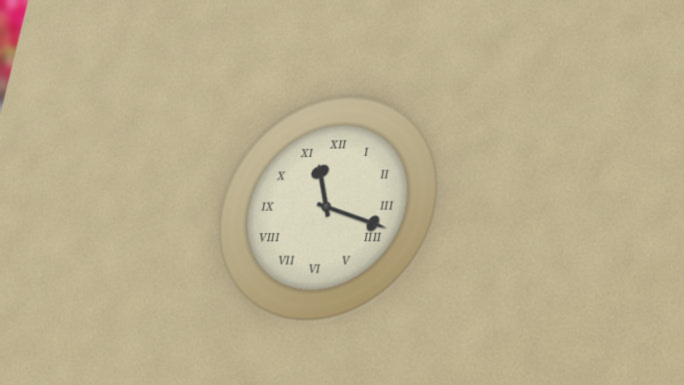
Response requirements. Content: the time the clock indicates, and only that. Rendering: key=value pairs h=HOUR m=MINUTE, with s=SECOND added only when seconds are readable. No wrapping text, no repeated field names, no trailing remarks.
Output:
h=11 m=18
